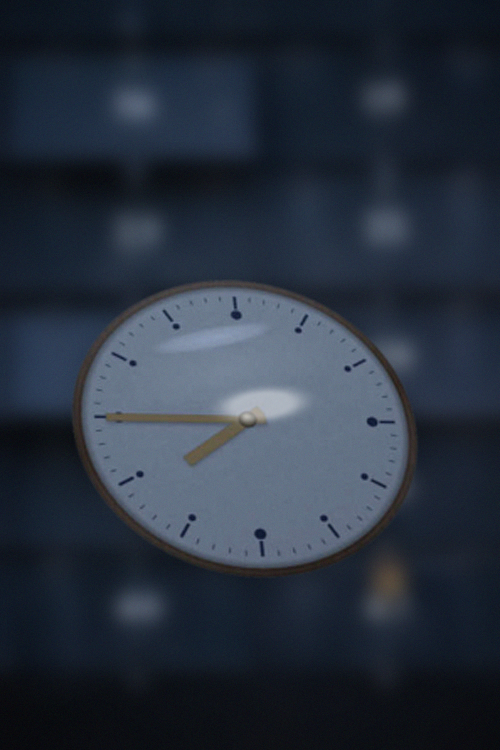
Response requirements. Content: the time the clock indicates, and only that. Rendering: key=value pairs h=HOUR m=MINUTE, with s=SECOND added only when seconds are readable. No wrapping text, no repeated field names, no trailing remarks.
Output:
h=7 m=45
